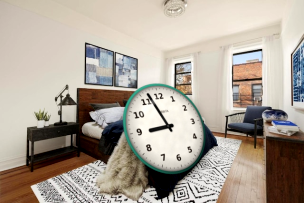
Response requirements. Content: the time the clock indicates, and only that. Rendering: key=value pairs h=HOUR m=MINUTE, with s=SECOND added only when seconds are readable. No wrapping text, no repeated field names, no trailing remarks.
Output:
h=8 m=57
